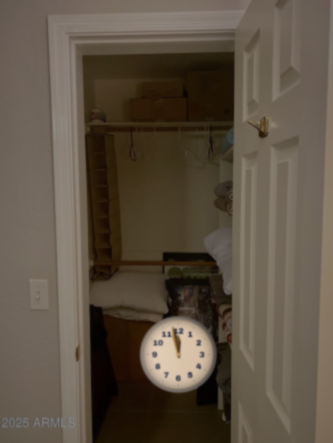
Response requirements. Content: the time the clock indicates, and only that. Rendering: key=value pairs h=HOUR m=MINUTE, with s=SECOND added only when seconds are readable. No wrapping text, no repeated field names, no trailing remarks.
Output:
h=11 m=58
